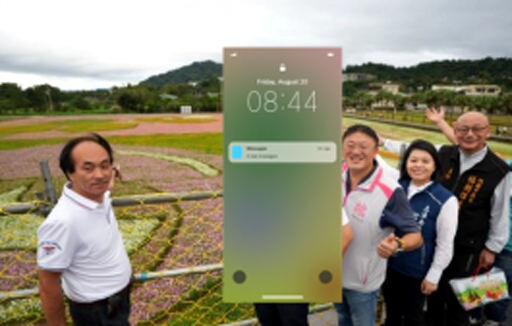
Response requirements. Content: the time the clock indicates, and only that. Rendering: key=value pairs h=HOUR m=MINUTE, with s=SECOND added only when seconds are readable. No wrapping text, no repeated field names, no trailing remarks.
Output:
h=8 m=44
